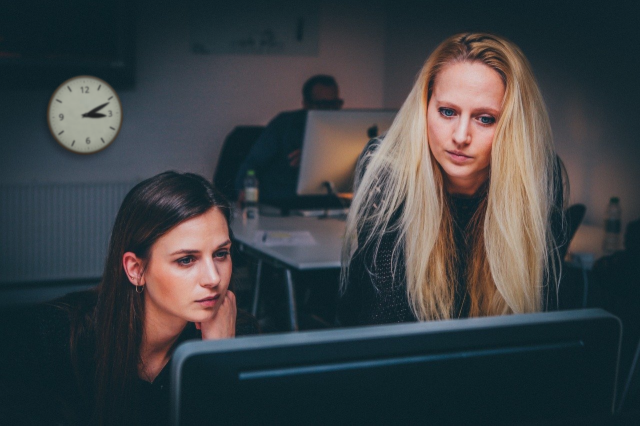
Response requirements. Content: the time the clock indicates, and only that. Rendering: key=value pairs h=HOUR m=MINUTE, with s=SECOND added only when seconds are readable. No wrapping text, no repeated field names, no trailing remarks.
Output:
h=3 m=11
